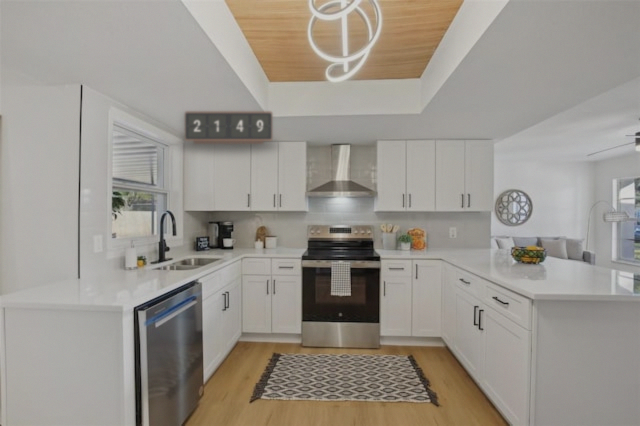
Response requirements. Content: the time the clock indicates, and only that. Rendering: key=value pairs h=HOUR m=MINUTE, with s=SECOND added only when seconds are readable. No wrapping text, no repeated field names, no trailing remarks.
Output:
h=21 m=49
